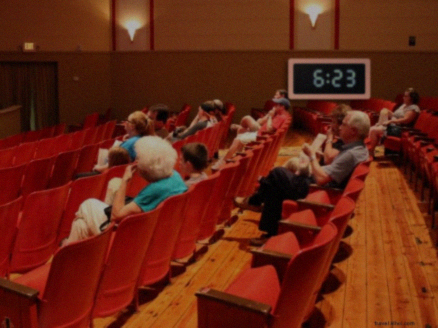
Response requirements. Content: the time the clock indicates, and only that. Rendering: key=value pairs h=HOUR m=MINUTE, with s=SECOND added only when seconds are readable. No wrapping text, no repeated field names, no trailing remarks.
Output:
h=6 m=23
